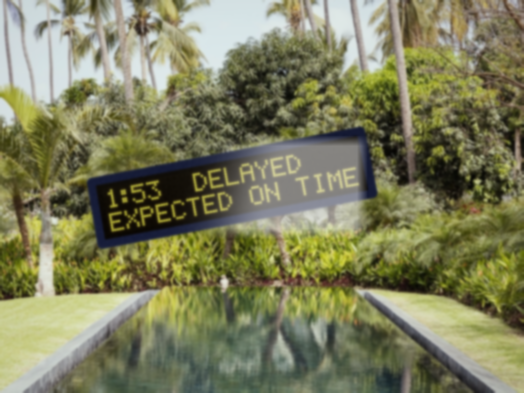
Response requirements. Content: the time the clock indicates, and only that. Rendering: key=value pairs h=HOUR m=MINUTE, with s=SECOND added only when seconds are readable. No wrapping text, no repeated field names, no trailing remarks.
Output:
h=1 m=53
